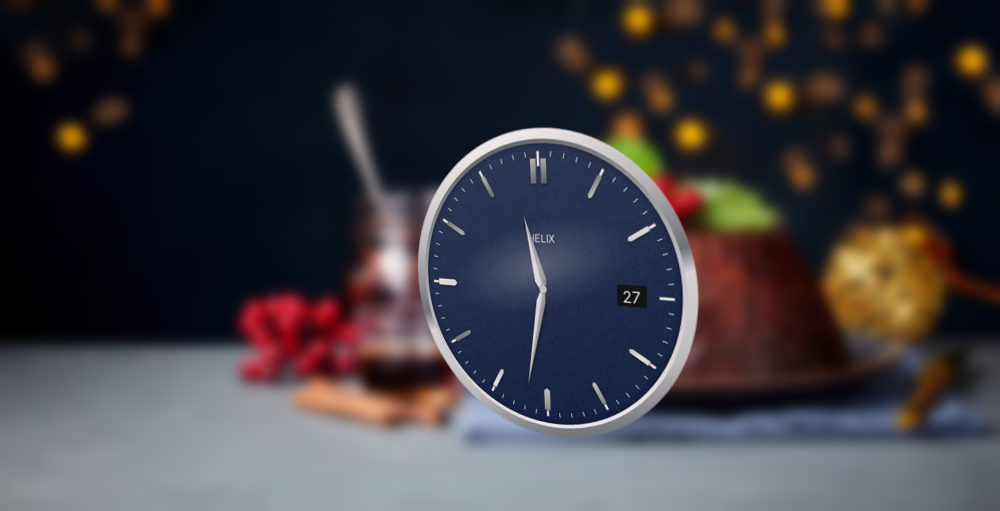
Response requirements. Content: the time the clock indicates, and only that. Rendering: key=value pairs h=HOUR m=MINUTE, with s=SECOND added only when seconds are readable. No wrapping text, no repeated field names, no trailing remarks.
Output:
h=11 m=32
